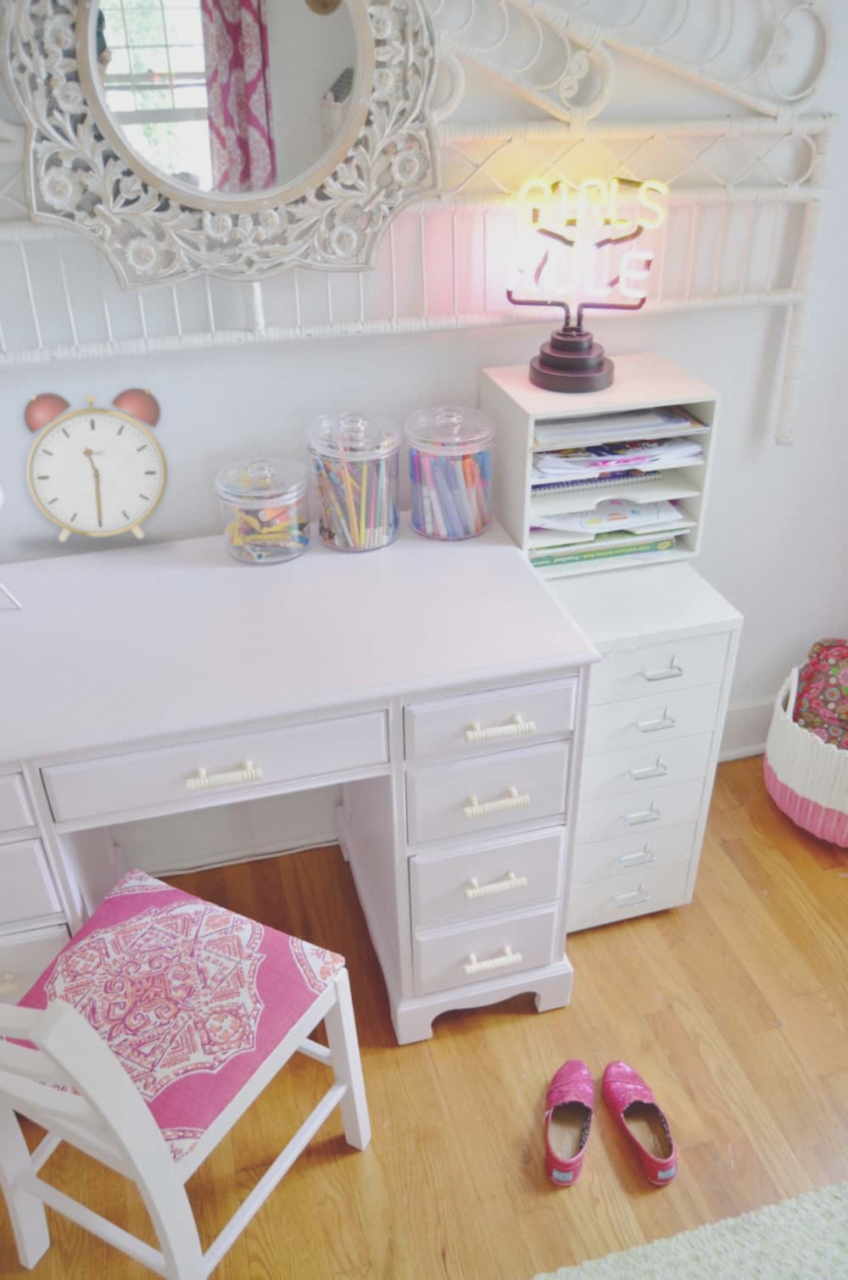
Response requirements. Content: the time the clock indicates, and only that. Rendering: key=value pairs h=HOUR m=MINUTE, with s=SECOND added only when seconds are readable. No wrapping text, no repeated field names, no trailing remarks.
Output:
h=11 m=30
